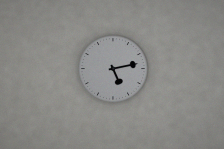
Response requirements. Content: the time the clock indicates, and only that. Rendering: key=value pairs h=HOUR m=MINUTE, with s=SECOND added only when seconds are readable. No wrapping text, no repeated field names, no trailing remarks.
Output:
h=5 m=13
